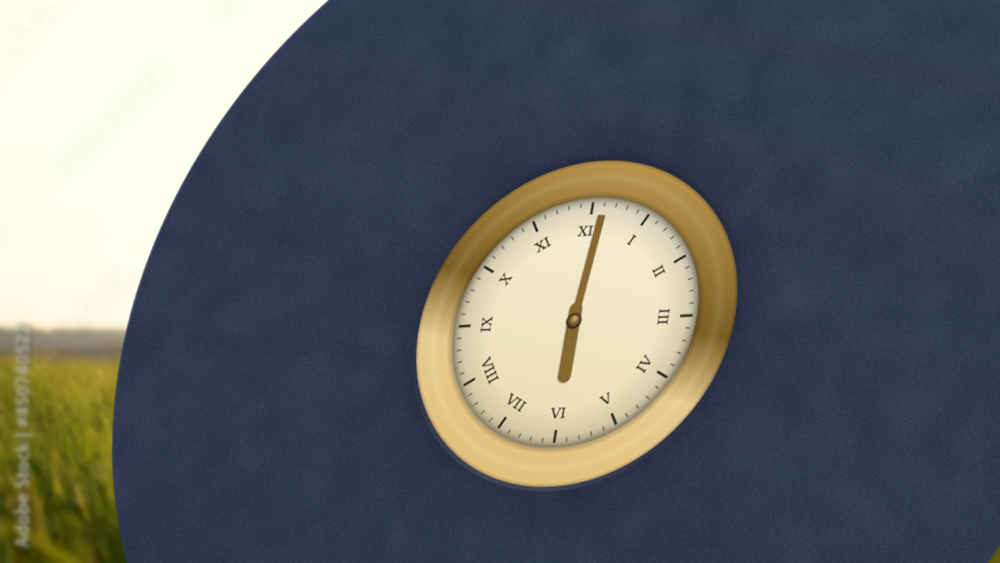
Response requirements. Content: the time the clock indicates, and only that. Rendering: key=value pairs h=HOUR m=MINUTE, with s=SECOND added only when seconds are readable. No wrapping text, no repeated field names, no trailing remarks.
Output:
h=6 m=1
